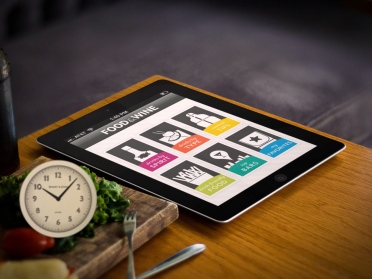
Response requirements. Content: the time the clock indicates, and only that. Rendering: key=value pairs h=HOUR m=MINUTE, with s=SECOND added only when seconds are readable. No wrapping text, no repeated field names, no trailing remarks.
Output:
h=10 m=7
